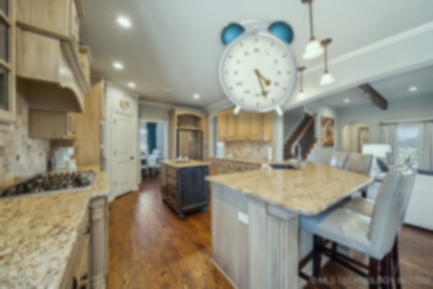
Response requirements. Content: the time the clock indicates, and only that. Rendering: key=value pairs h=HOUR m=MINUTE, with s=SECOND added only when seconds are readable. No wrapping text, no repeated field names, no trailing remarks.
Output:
h=4 m=27
